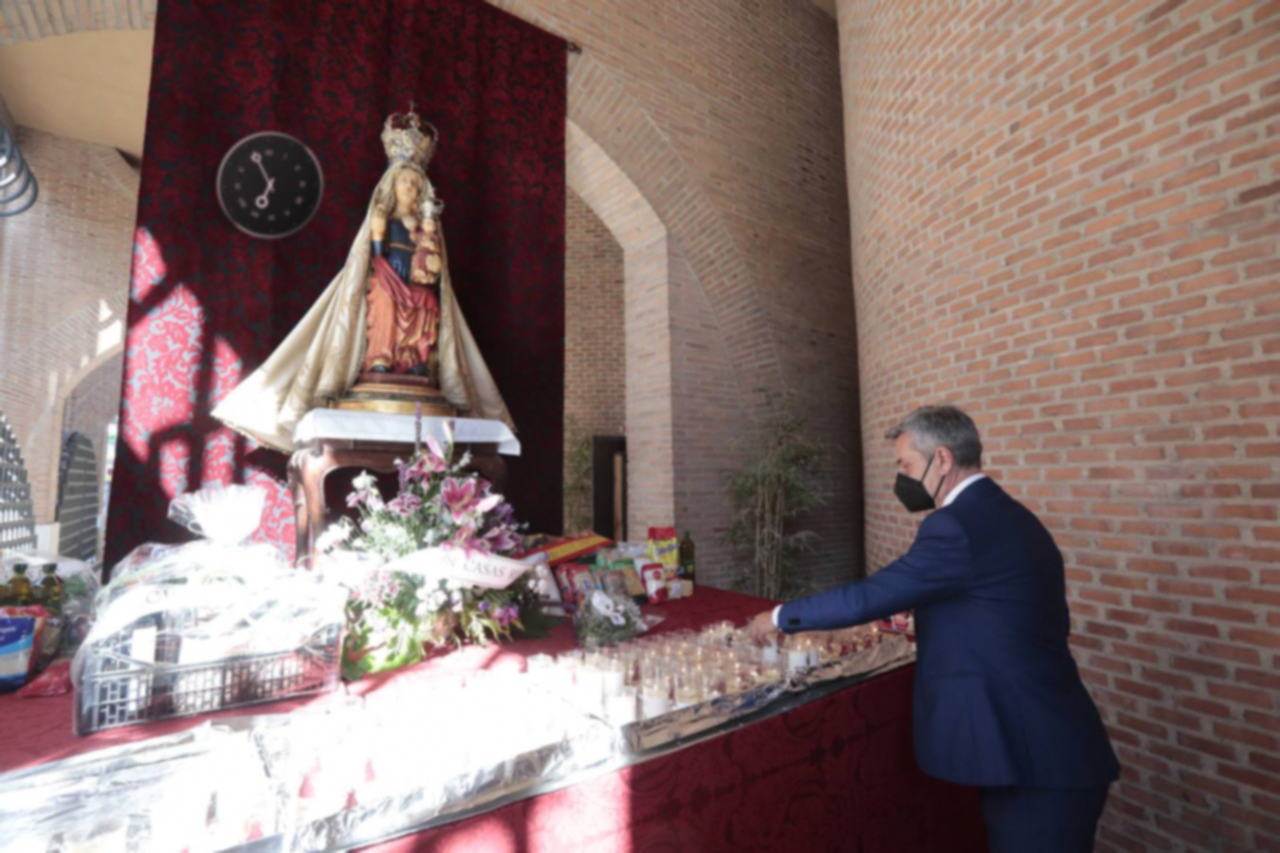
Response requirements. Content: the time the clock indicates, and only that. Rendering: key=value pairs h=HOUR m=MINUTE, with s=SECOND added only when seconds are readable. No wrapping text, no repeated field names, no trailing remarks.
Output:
h=6 m=56
